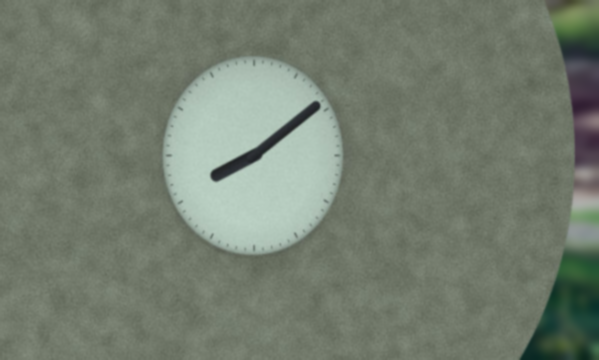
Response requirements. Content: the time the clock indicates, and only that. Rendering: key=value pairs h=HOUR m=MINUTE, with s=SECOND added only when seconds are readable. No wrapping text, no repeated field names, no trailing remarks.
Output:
h=8 m=9
